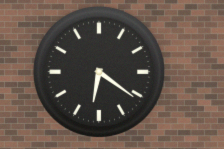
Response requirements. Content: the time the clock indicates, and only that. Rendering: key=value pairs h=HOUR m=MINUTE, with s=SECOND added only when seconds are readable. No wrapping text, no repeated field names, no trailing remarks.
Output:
h=6 m=21
